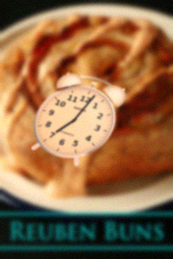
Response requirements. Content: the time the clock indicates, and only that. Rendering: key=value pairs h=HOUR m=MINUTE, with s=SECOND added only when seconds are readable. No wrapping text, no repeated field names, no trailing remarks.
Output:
h=7 m=2
